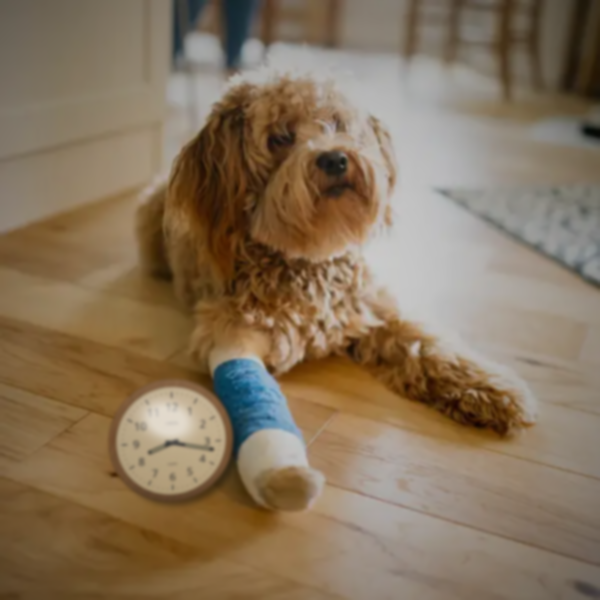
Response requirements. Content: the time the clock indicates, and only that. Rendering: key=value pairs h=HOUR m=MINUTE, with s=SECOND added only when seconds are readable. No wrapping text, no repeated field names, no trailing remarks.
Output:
h=8 m=17
